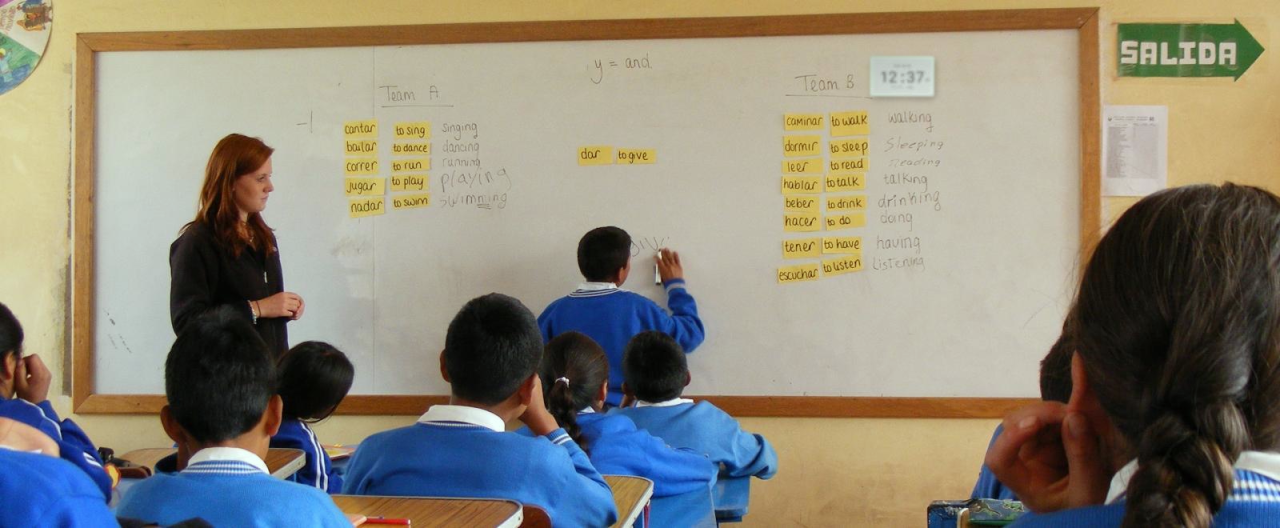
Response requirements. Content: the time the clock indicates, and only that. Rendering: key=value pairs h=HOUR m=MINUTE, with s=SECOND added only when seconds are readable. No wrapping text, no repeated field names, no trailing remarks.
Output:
h=12 m=37
